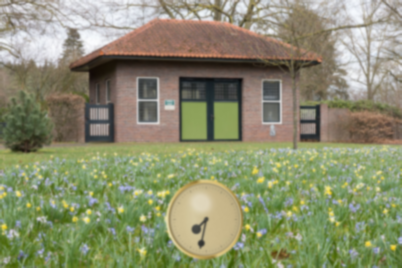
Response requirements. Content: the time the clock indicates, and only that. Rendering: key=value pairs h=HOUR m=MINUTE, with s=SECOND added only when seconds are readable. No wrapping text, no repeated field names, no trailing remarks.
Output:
h=7 m=32
